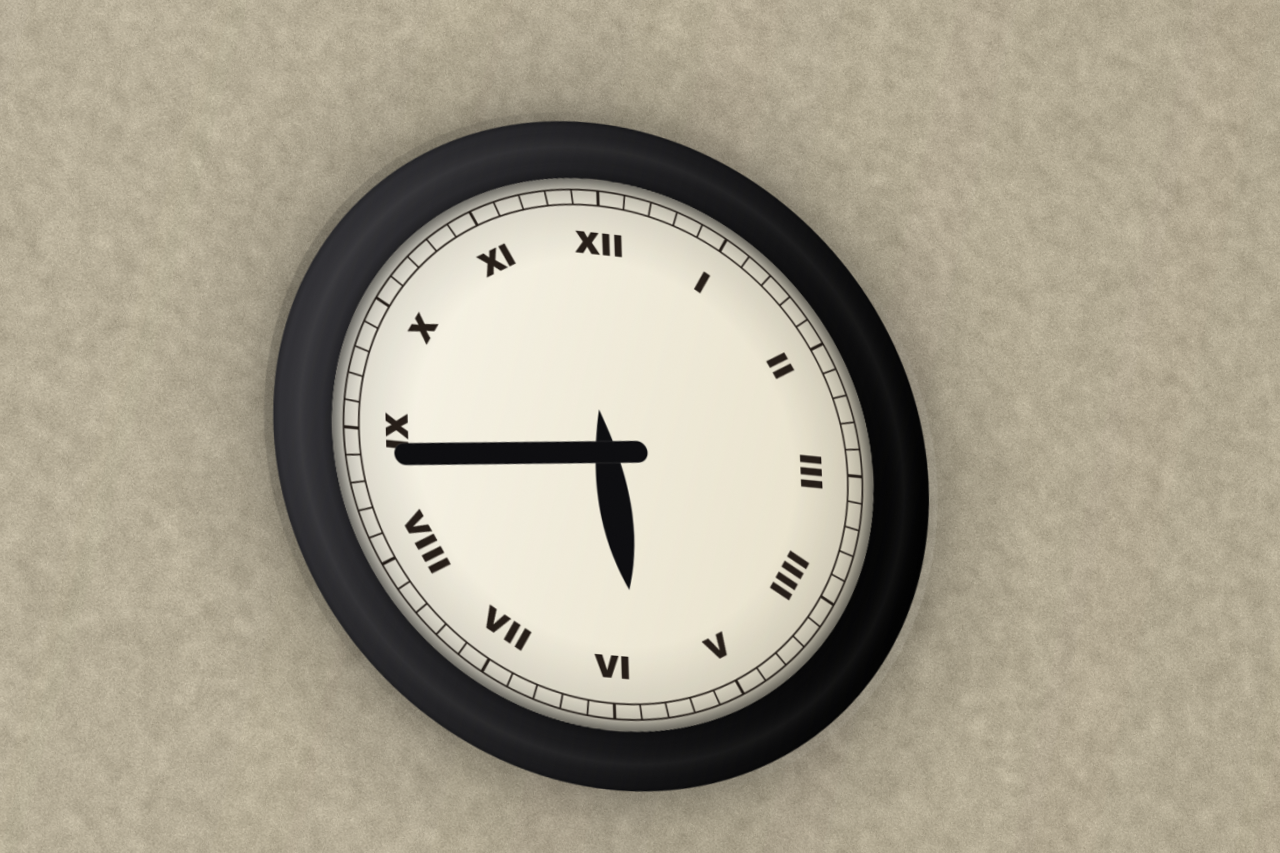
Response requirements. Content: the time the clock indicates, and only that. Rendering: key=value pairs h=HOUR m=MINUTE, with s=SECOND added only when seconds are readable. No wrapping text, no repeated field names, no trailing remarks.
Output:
h=5 m=44
